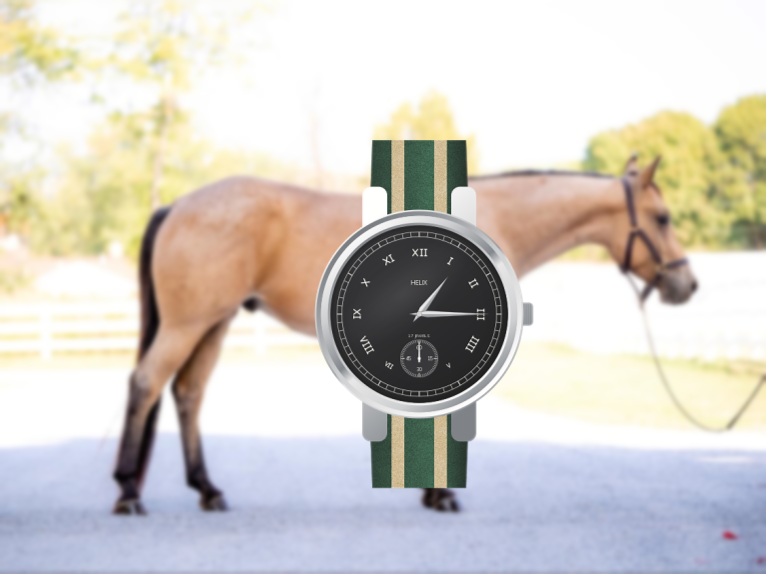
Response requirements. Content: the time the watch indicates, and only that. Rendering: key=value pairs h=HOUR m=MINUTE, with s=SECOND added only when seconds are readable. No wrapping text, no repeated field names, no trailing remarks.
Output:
h=1 m=15
